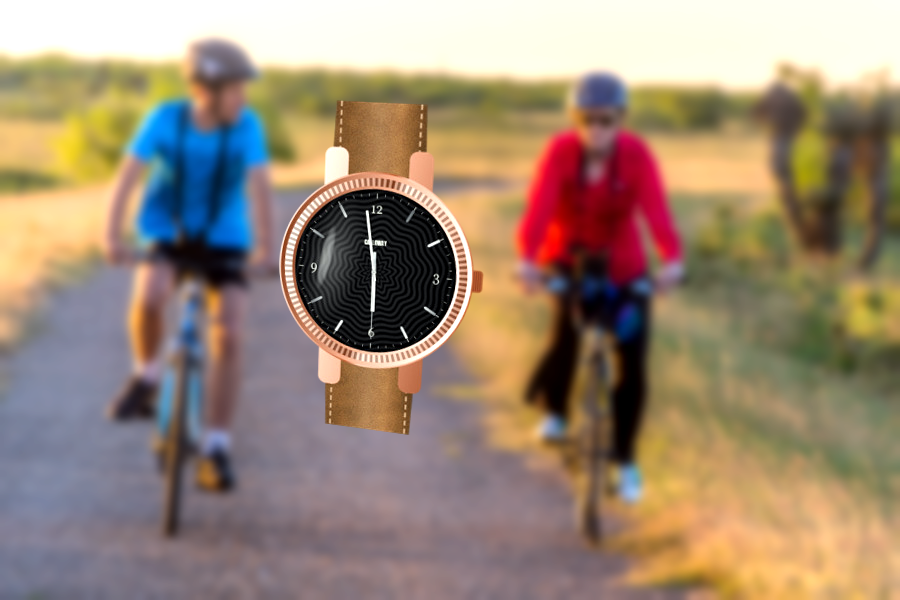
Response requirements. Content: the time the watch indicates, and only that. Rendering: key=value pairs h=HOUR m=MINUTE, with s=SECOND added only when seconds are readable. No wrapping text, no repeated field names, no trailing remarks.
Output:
h=5 m=58 s=30
